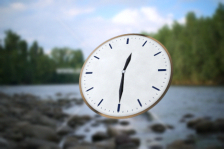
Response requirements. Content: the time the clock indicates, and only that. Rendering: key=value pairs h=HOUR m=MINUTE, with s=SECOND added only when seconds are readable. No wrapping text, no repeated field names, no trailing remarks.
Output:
h=12 m=30
